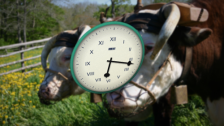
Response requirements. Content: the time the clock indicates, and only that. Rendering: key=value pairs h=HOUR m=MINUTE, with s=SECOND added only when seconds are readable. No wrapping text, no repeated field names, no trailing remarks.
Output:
h=6 m=17
